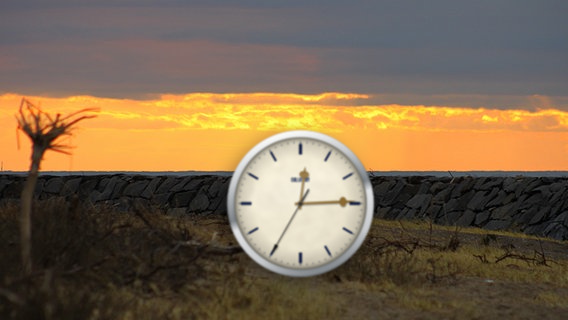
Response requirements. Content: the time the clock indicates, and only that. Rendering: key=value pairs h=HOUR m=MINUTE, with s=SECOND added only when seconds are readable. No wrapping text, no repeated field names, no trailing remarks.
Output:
h=12 m=14 s=35
